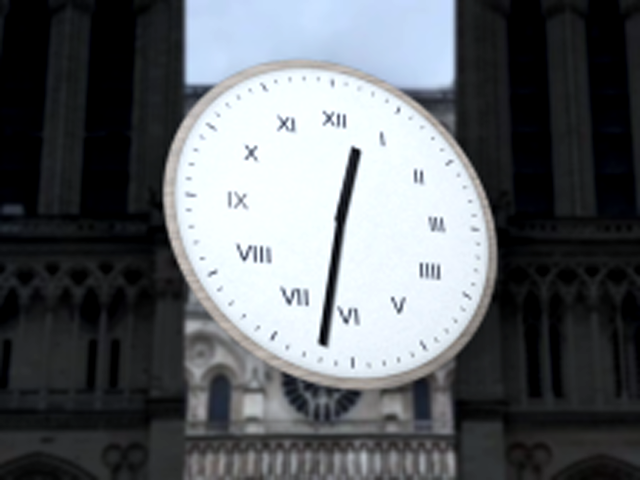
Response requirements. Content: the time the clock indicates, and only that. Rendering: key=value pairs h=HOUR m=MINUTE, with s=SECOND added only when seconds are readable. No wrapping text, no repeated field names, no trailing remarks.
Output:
h=12 m=32
